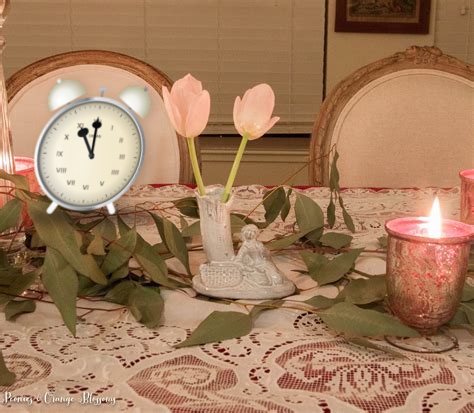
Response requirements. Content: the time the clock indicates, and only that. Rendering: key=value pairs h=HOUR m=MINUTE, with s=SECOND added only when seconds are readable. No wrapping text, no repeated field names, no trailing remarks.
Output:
h=11 m=0
